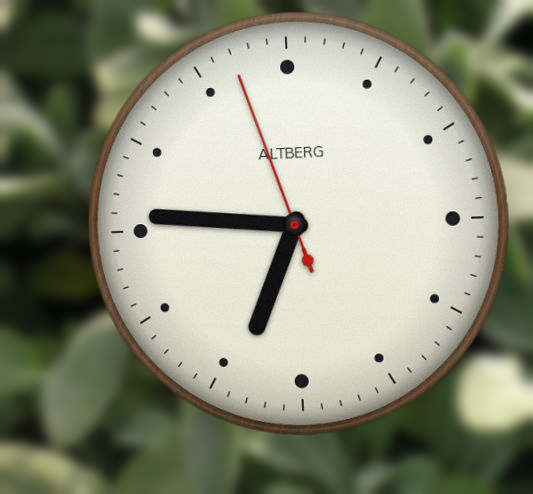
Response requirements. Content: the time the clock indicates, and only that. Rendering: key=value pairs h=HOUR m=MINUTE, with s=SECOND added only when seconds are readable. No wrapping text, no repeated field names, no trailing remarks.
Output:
h=6 m=45 s=57
